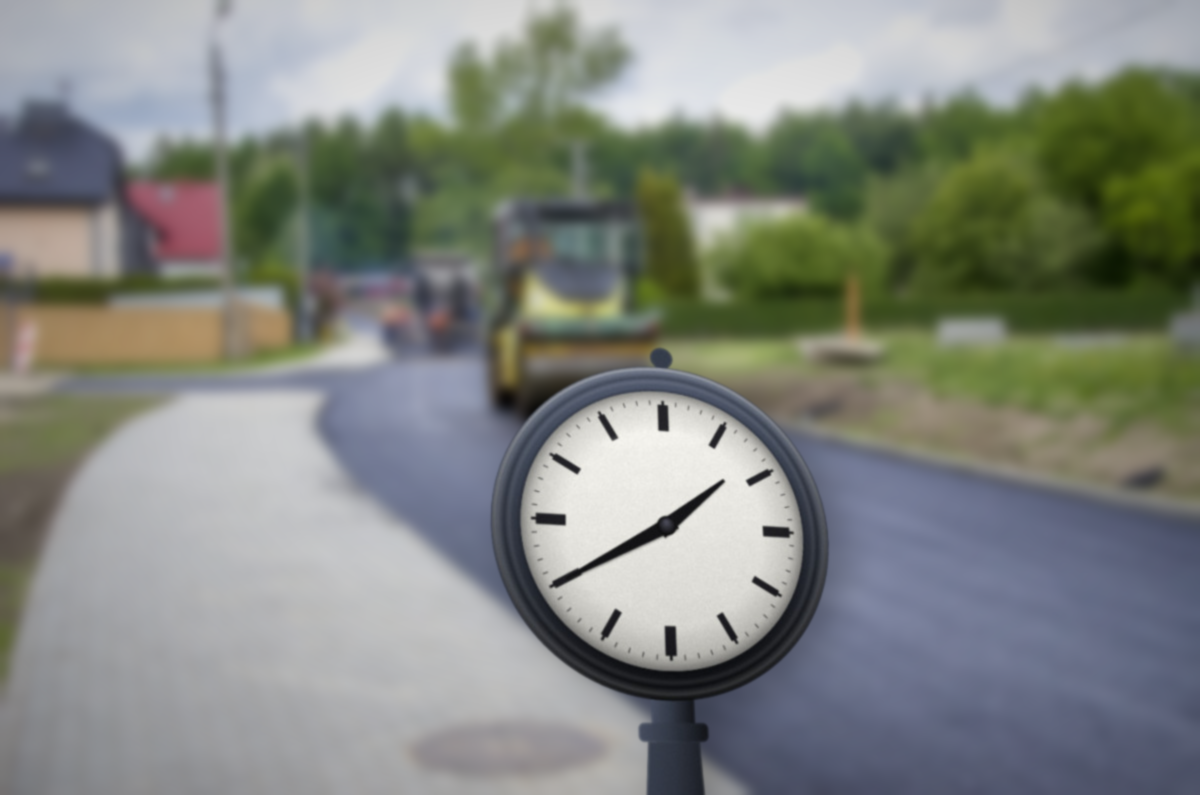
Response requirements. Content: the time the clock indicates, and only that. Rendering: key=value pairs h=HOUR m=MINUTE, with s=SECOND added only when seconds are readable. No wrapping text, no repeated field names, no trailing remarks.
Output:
h=1 m=40
